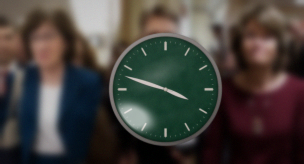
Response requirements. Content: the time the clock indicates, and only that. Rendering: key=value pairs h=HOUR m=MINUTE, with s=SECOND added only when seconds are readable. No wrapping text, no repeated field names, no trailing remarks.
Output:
h=3 m=48
